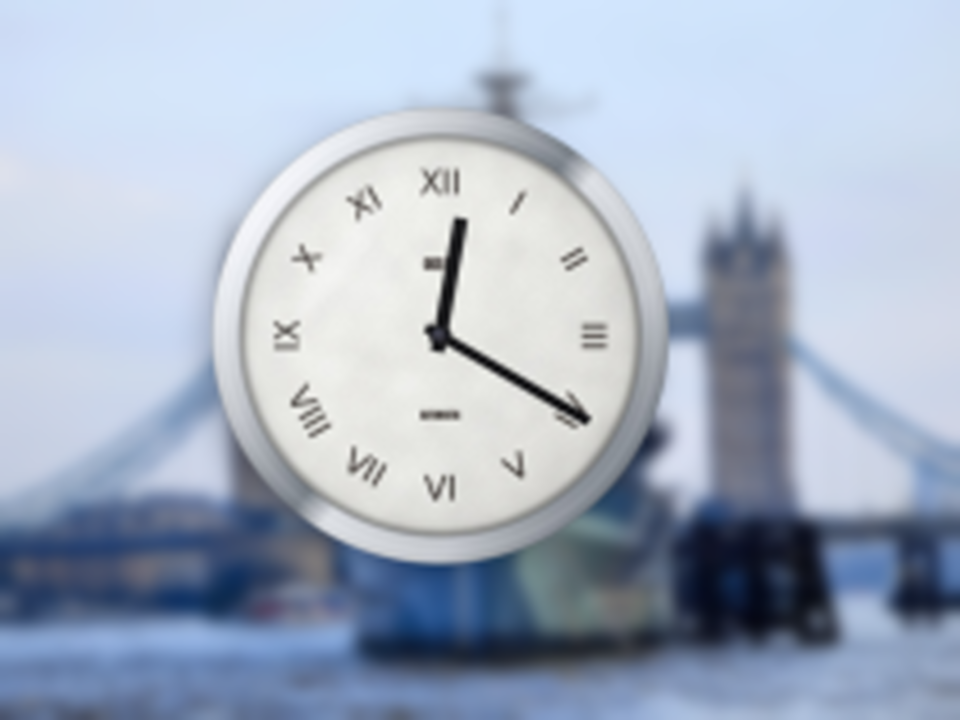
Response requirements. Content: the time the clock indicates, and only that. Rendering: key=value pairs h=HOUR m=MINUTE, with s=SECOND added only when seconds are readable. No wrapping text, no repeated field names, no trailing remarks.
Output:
h=12 m=20
